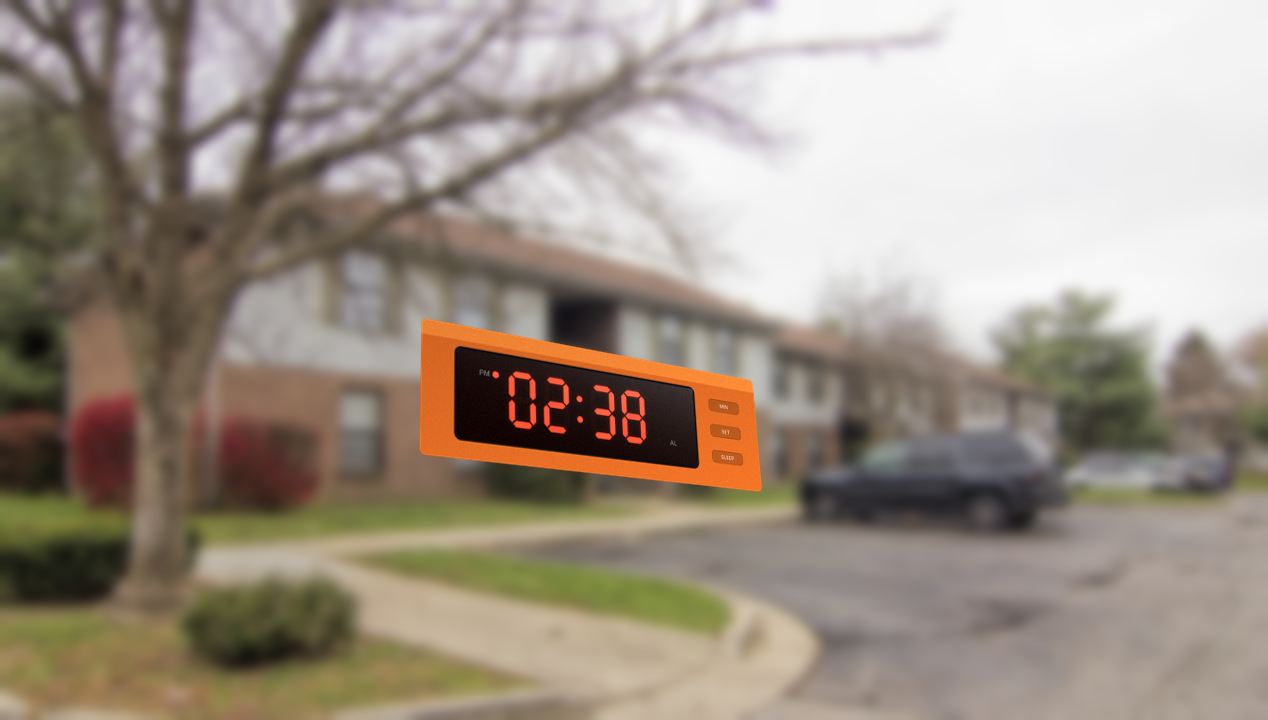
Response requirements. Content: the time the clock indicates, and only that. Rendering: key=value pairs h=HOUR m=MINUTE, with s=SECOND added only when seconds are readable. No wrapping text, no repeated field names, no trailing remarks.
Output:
h=2 m=38
